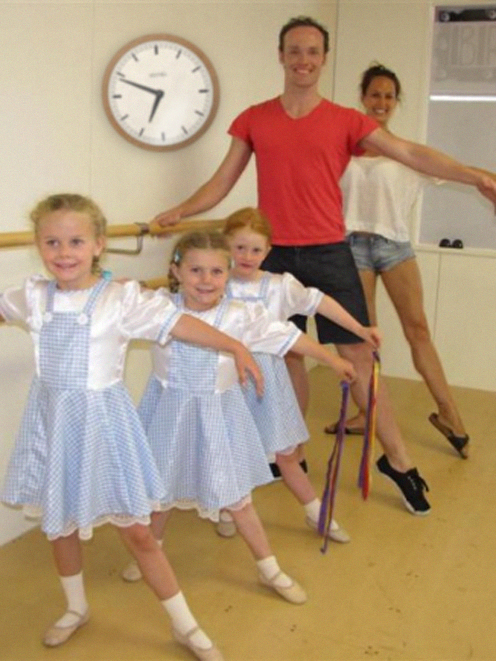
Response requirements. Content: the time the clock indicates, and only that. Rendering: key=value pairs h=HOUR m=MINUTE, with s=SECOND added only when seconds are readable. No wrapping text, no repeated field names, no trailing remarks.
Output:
h=6 m=49
